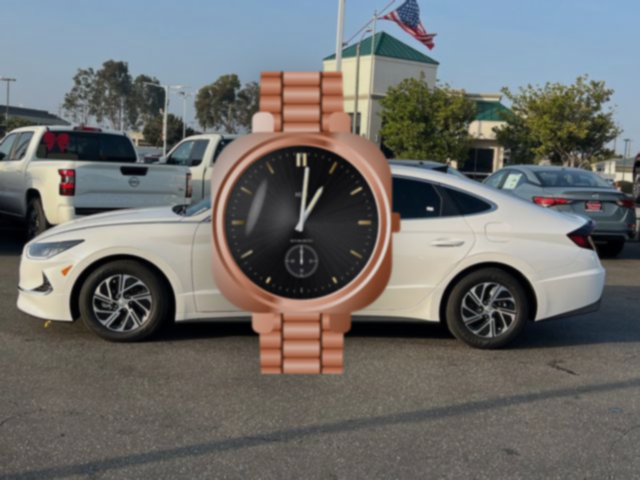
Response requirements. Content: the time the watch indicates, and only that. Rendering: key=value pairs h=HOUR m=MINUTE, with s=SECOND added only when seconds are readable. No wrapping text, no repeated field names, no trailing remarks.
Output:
h=1 m=1
